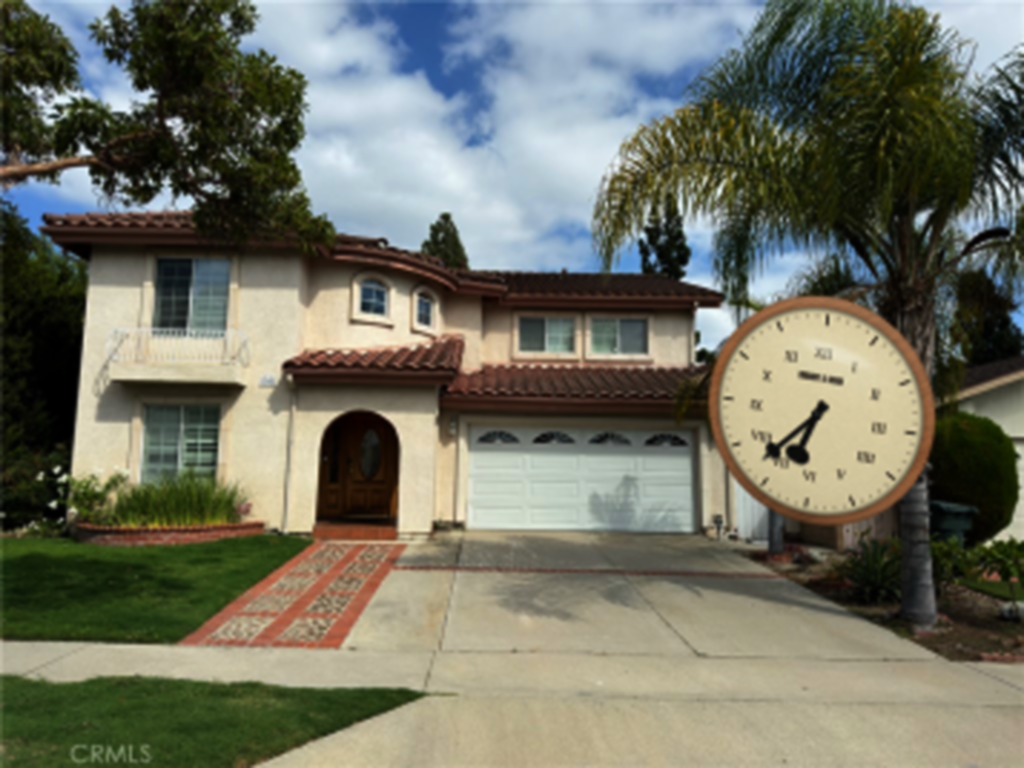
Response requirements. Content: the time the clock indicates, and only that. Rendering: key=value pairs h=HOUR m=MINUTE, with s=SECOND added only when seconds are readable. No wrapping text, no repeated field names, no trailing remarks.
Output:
h=6 m=37
